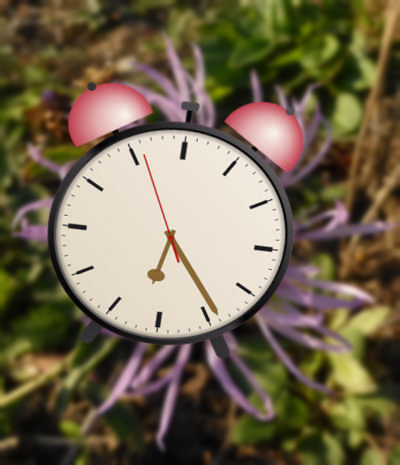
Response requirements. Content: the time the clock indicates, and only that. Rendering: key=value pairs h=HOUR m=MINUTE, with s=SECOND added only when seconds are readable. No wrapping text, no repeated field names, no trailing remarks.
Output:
h=6 m=23 s=56
